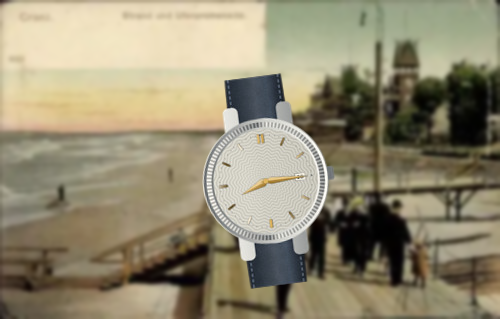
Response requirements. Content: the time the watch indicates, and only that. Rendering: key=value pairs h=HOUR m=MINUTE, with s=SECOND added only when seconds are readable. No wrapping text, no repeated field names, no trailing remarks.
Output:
h=8 m=15
